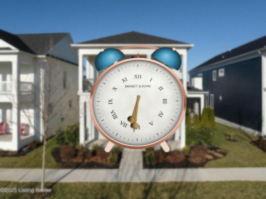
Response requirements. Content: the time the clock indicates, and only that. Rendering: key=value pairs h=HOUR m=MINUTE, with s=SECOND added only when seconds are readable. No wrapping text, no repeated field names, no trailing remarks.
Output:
h=6 m=31
